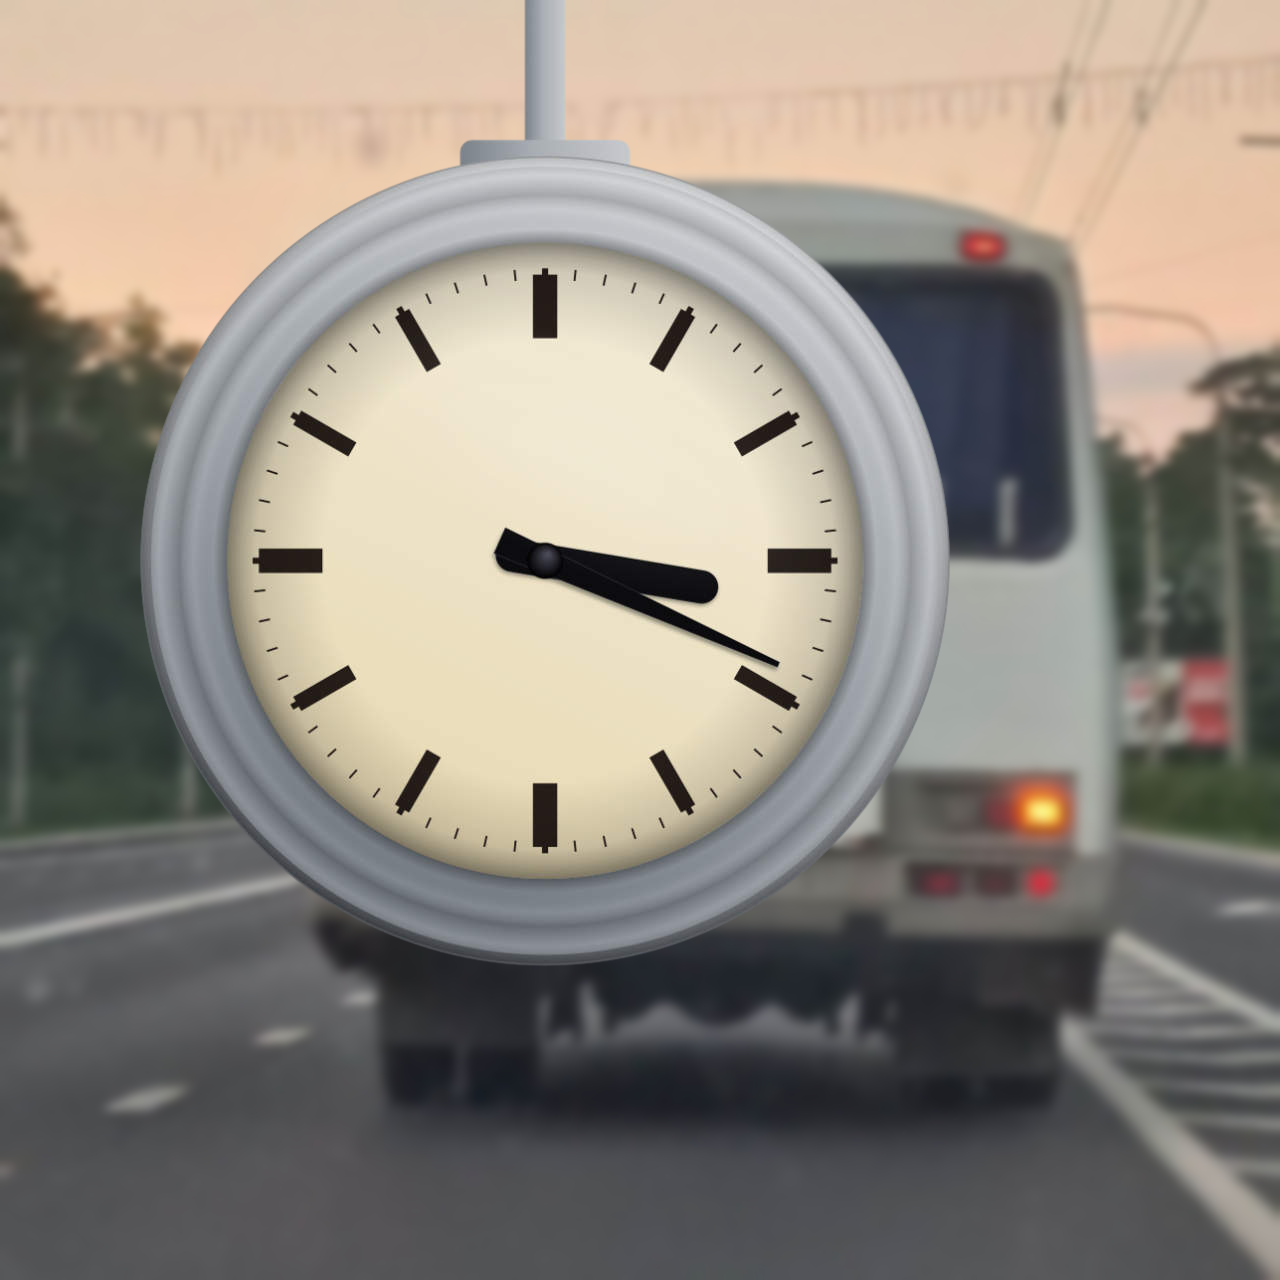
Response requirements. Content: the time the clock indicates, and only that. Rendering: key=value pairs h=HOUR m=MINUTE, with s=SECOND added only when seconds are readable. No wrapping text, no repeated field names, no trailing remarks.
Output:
h=3 m=19
